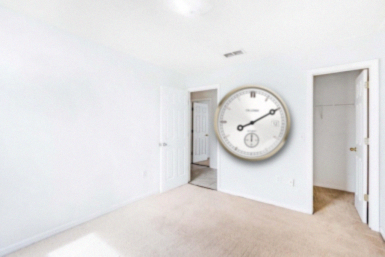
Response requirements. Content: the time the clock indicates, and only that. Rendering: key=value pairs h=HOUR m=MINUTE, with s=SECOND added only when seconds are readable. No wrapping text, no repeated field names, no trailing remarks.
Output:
h=8 m=10
